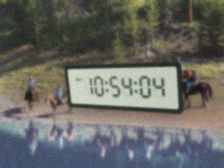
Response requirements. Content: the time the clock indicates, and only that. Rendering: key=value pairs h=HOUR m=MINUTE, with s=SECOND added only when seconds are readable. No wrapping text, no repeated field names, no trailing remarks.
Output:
h=10 m=54 s=4
